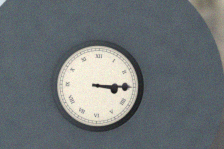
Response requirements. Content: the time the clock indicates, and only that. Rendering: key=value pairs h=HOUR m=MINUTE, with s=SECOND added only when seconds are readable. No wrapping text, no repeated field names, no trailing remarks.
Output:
h=3 m=15
